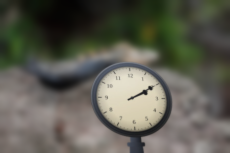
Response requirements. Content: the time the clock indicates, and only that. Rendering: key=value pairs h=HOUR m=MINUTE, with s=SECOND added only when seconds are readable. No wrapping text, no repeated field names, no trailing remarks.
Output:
h=2 m=10
